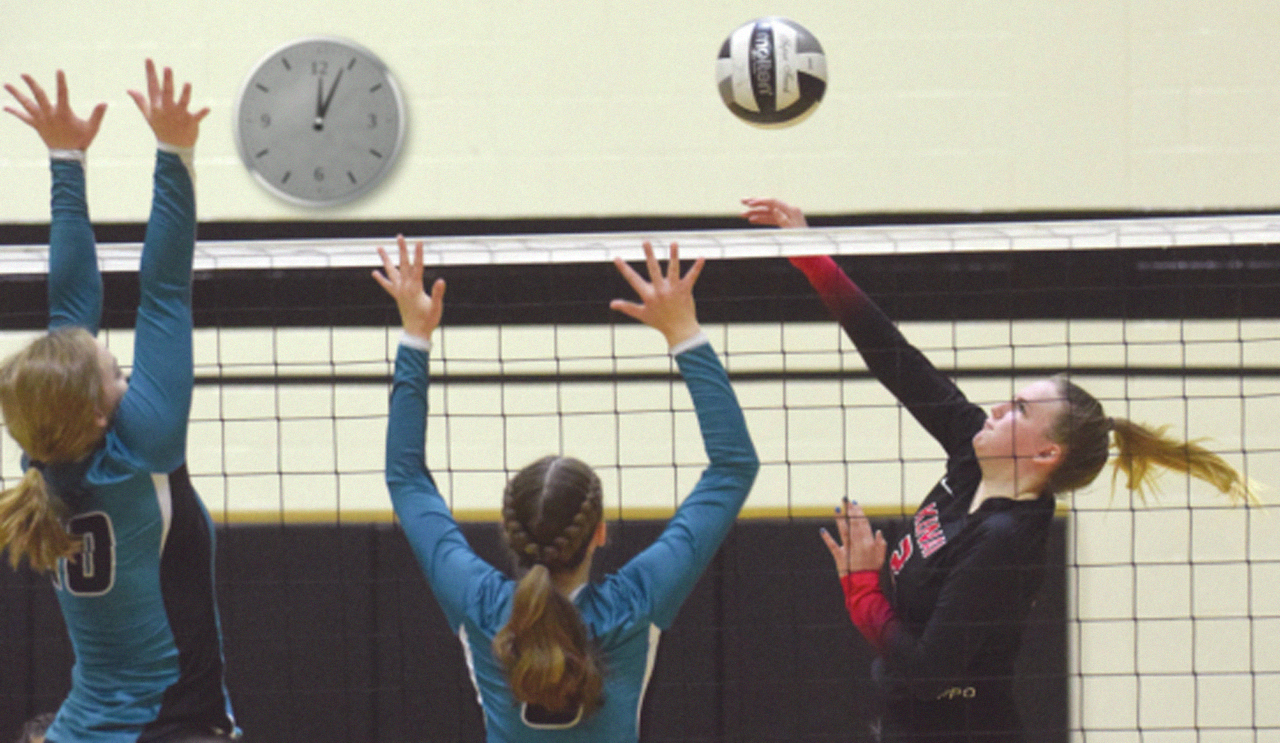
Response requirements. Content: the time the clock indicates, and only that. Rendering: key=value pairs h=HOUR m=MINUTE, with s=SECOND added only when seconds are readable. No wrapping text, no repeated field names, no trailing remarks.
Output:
h=12 m=4
